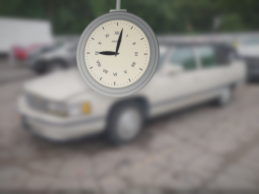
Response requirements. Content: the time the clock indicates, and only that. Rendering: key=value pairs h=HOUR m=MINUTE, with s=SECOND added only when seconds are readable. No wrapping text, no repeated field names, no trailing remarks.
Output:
h=9 m=2
